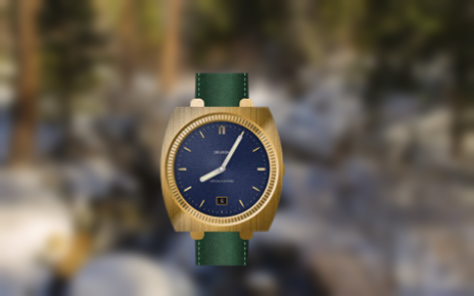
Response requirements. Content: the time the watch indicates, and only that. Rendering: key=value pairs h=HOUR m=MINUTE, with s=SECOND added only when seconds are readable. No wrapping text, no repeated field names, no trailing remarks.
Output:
h=8 m=5
